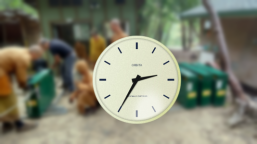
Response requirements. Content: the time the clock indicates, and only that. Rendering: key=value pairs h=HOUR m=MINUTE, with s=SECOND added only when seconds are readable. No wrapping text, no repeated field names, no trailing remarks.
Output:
h=2 m=35
